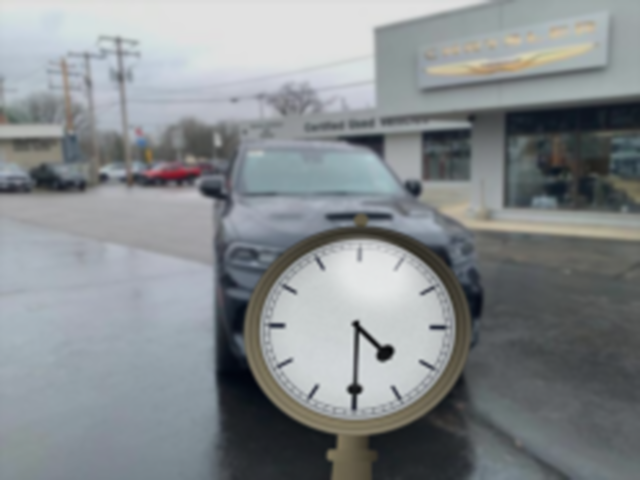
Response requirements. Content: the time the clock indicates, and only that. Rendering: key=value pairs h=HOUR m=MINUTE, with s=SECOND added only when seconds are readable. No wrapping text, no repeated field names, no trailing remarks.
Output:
h=4 m=30
